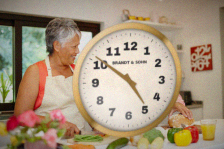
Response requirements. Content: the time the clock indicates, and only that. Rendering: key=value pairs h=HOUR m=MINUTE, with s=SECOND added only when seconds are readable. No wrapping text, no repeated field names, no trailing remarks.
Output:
h=4 m=51
